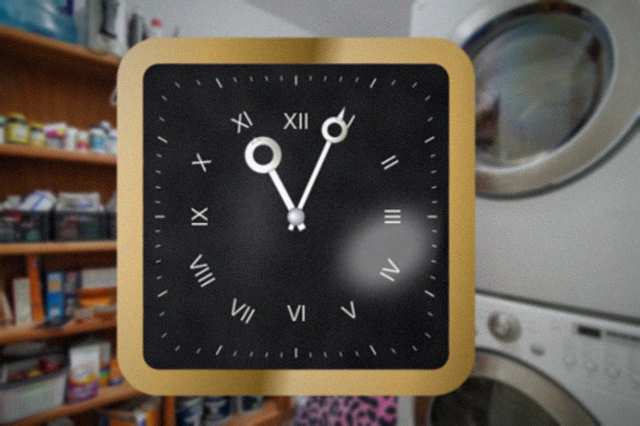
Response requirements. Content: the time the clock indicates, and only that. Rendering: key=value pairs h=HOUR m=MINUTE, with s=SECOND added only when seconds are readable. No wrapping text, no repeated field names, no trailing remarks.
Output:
h=11 m=4
